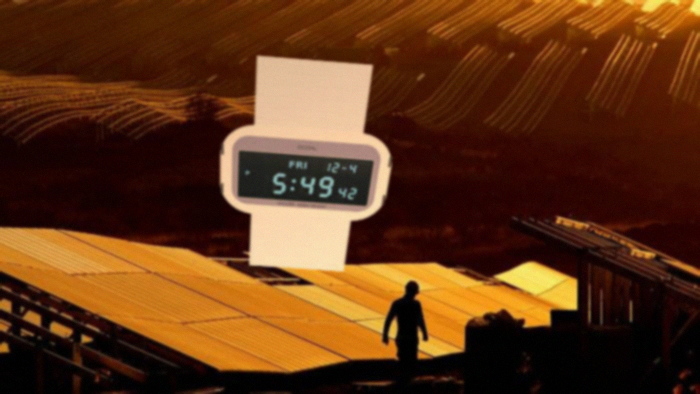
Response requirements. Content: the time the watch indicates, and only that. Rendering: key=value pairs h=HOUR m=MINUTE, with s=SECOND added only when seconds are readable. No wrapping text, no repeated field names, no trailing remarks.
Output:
h=5 m=49 s=42
